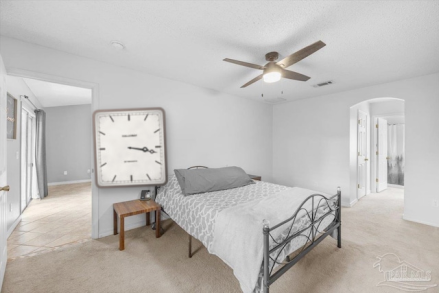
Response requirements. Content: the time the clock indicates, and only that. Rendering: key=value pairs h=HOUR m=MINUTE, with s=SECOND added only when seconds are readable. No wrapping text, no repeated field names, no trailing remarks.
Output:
h=3 m=17
